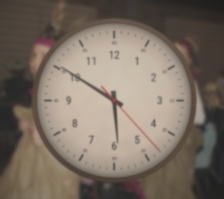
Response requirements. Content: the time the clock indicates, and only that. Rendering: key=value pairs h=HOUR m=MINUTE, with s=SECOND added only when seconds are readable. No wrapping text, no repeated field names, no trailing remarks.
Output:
h=5 m=50 s=23
